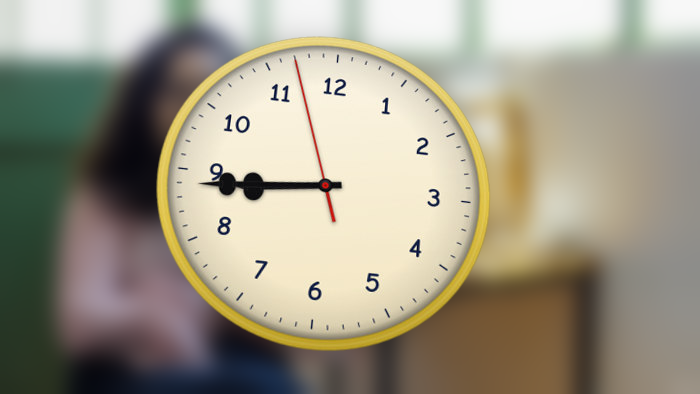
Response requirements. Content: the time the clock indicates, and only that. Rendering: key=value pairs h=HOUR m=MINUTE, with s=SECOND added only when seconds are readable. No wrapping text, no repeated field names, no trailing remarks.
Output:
h=8 m=43 s=57
